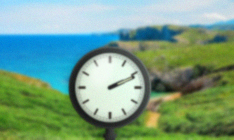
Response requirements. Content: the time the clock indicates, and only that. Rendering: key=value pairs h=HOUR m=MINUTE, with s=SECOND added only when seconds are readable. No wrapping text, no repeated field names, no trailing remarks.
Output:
h=2 m=11
